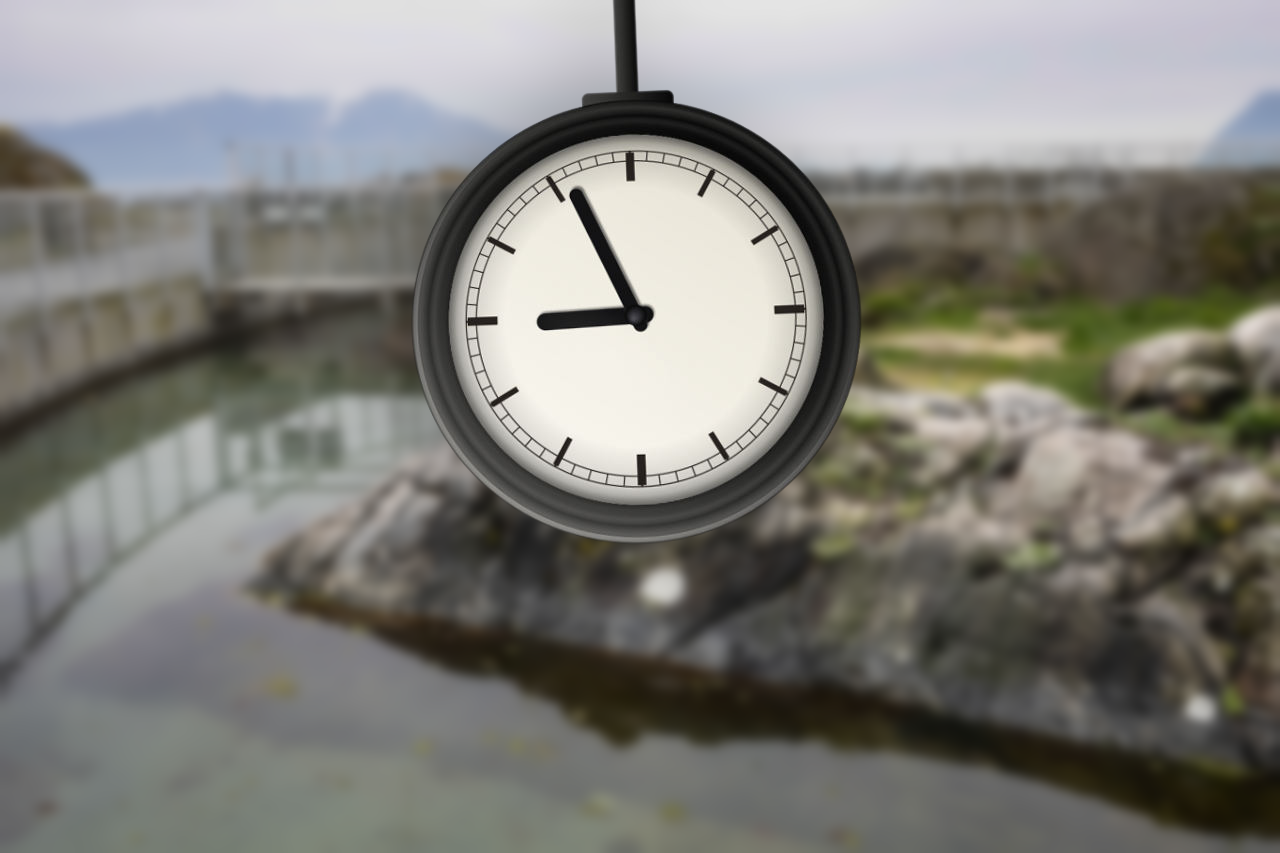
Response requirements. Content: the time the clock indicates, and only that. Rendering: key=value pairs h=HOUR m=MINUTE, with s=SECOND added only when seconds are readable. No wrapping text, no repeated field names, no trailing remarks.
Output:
h=8 m=56
